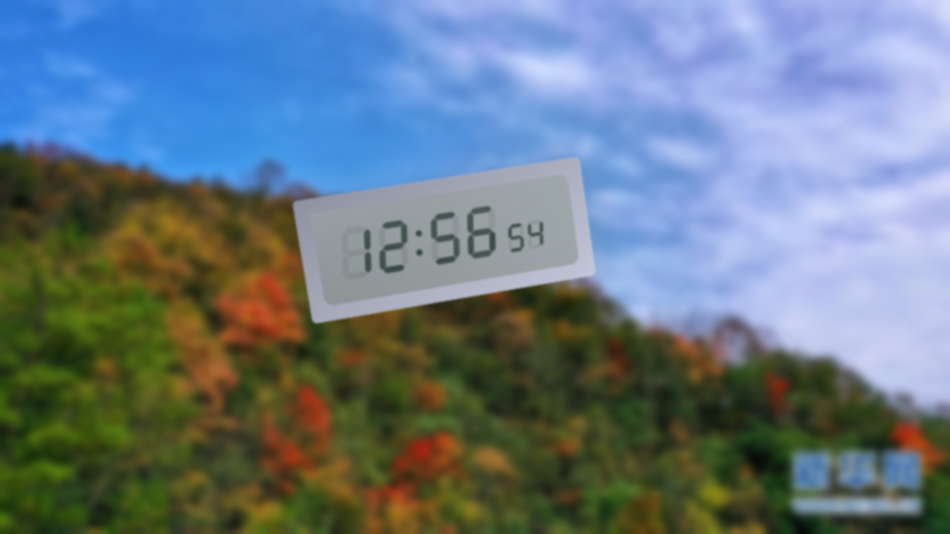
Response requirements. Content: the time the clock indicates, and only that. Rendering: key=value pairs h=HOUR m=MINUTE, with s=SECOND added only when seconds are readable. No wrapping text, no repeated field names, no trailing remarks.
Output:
h=12 m=56 s=54
